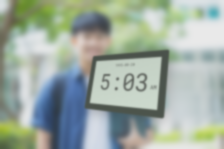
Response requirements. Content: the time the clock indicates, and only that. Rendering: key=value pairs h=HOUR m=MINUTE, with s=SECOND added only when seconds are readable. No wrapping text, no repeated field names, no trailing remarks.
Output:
h=5 m=3
